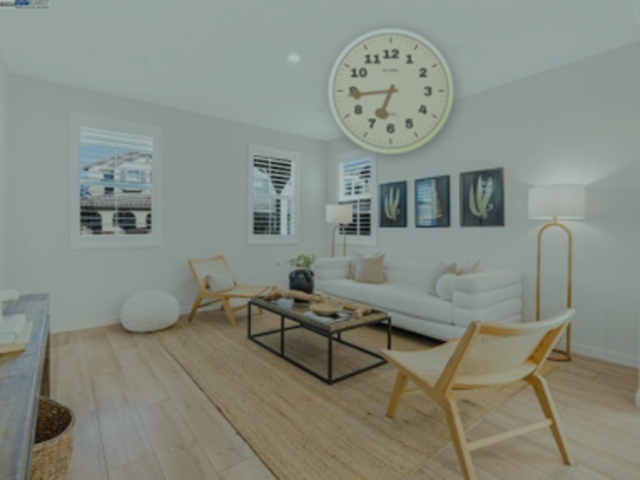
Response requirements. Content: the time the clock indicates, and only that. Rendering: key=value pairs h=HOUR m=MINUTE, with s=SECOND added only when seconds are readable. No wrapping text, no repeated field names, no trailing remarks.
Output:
h=6 m=44
